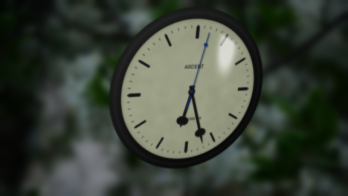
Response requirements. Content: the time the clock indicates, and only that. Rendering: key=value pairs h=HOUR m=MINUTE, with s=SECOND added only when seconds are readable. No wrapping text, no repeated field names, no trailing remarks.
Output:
h=6 m=27 s=2
